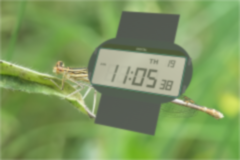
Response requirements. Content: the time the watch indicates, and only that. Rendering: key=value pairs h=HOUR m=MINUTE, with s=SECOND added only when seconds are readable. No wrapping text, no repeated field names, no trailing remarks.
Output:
h=11 m=5
